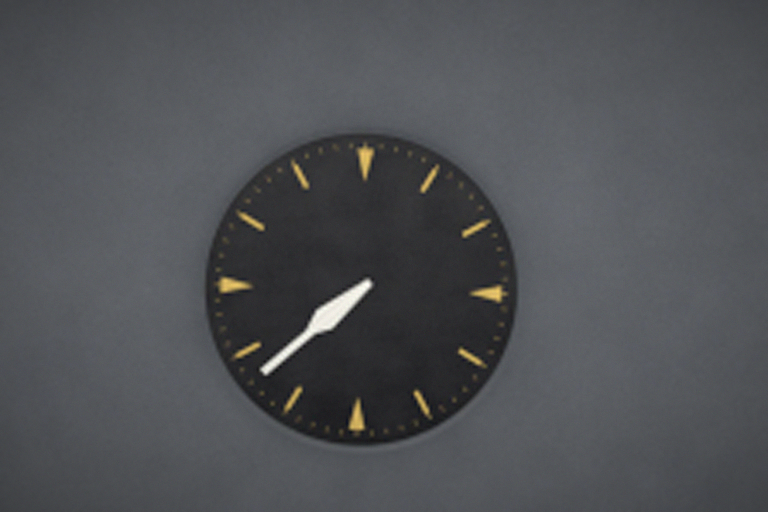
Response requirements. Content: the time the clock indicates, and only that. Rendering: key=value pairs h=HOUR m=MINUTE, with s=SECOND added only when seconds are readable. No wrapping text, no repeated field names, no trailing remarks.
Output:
h=7 m=38
